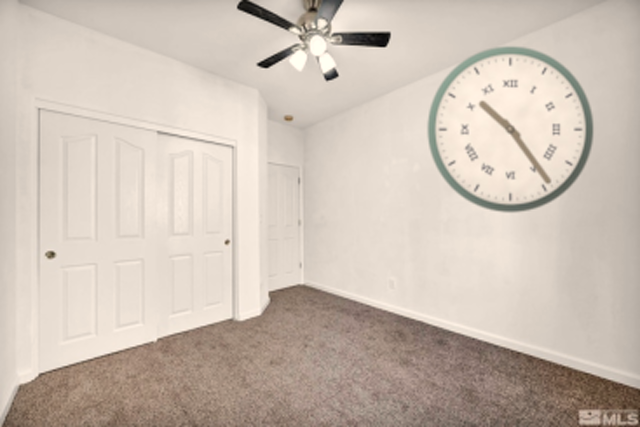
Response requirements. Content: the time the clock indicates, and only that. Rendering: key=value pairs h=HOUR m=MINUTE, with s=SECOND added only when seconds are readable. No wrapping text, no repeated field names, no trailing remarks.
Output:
h=10 m=24
